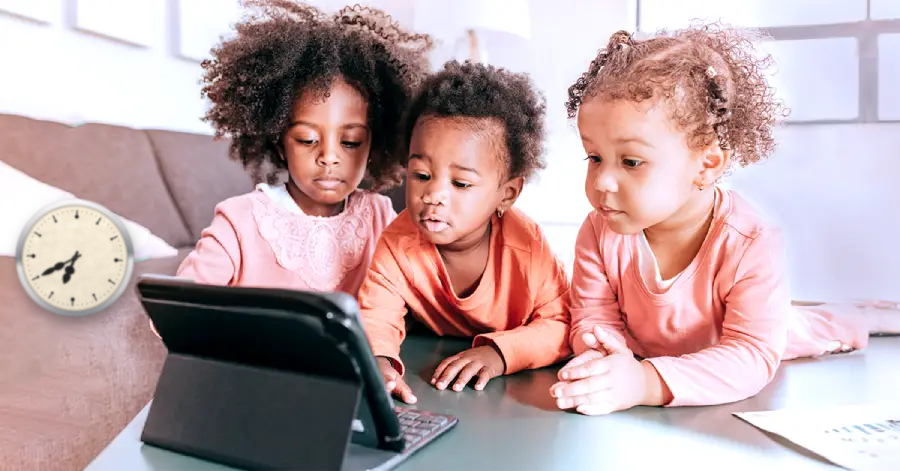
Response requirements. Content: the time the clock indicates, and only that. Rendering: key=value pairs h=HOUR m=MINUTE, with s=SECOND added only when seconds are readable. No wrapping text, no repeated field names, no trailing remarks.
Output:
h=6 m=40
